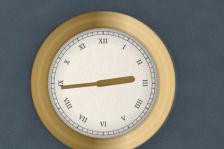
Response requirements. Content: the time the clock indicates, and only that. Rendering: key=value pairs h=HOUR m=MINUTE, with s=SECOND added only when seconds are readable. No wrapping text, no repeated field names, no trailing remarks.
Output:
h=2 m=44
